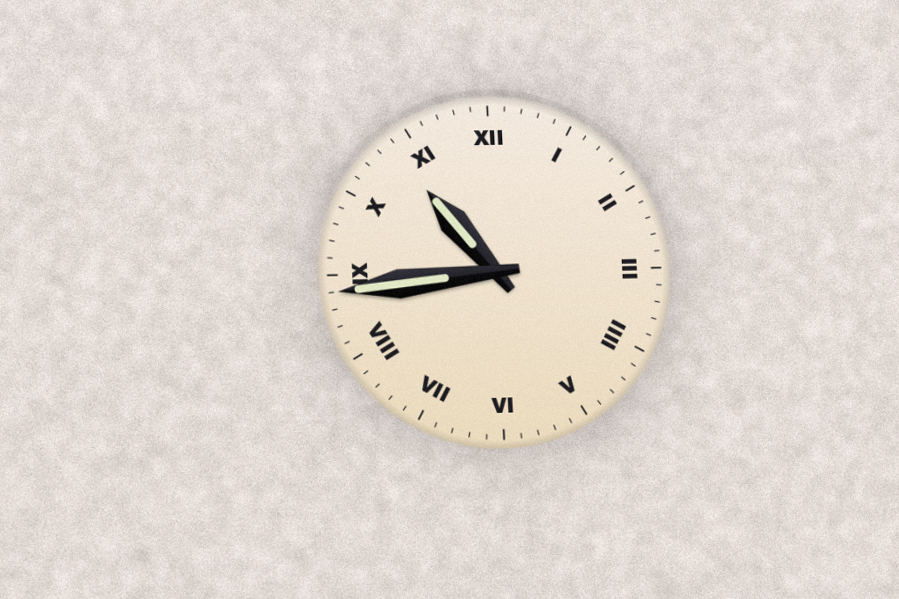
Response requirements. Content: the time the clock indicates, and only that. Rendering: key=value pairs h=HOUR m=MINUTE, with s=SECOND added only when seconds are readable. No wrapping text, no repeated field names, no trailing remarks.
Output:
h=10 m=44
